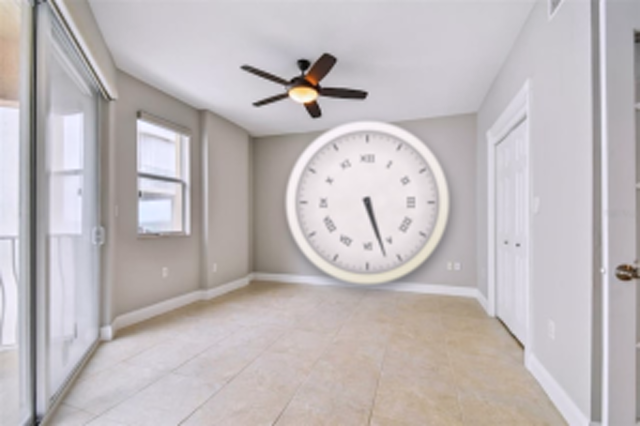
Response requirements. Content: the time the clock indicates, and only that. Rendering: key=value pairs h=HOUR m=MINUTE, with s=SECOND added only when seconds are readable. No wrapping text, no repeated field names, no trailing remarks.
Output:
h=5 m=27
